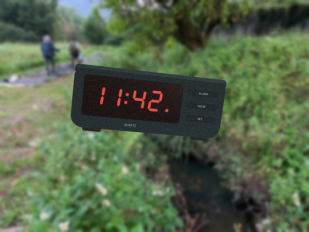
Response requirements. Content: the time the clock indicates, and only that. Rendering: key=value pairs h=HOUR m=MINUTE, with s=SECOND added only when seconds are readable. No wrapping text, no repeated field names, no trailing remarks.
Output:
h=11 m=42
